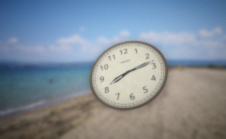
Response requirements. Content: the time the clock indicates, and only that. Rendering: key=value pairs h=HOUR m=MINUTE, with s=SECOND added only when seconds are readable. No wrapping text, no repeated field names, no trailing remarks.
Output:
h=8 m=13
